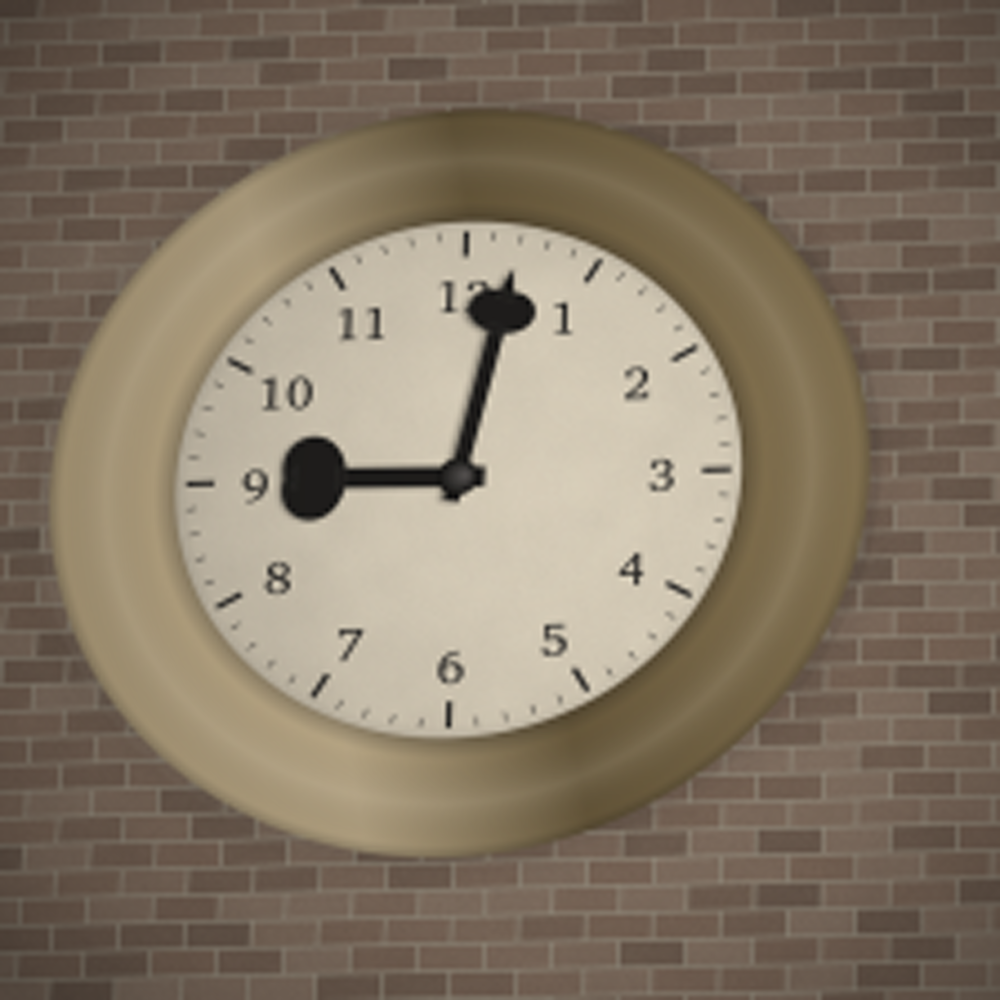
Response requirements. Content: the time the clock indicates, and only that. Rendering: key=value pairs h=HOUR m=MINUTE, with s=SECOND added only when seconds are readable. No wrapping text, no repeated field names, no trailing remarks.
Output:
h=9 m=2
